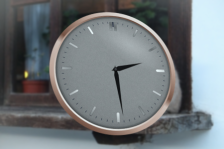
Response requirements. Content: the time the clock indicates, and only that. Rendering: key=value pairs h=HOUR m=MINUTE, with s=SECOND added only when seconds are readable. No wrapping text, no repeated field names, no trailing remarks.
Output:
h=2 m=29
